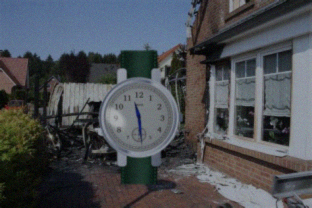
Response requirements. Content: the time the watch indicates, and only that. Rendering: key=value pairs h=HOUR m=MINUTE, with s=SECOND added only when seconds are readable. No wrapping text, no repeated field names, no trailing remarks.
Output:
h=11 m=29
